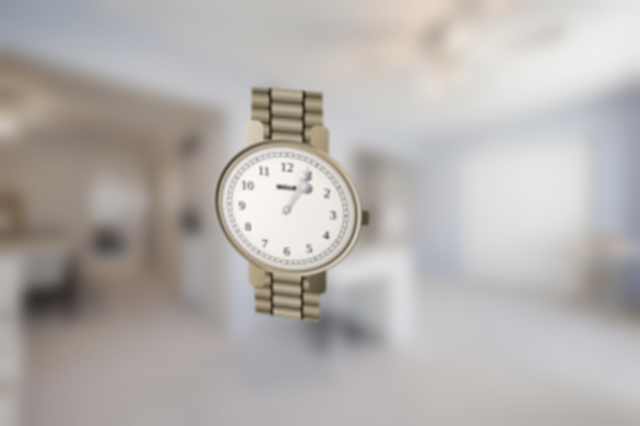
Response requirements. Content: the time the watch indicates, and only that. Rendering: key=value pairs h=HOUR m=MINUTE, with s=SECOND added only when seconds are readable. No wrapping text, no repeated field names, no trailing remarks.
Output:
h=1 m=4
